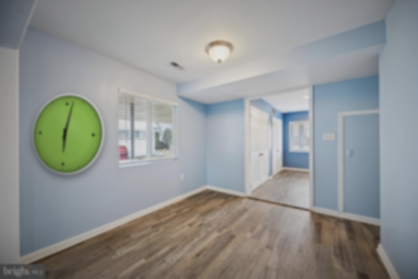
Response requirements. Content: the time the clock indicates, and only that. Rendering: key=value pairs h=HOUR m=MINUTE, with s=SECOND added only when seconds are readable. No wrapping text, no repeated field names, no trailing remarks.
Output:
h=6 m=2
